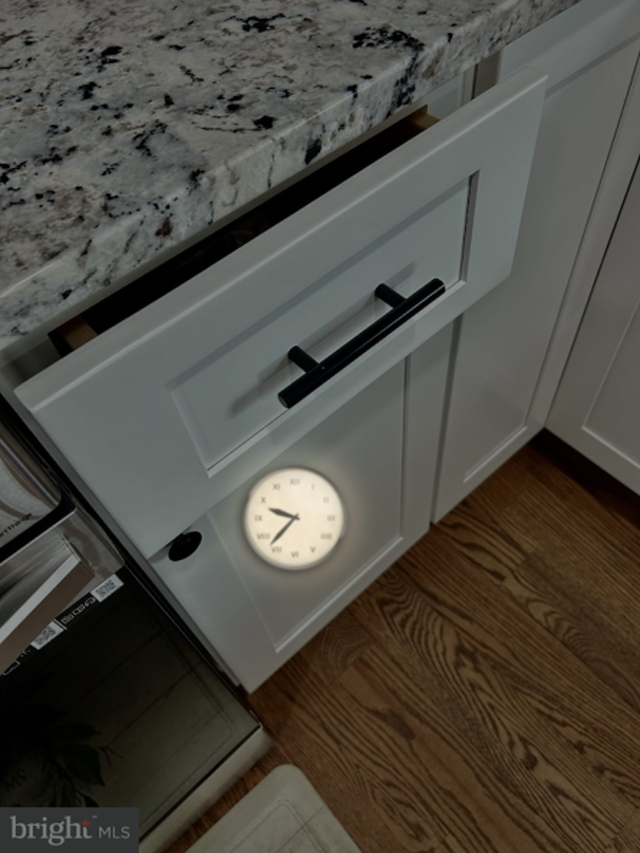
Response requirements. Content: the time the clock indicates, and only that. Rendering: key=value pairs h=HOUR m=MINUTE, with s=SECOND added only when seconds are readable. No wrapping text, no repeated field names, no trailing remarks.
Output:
h=9 m=37
